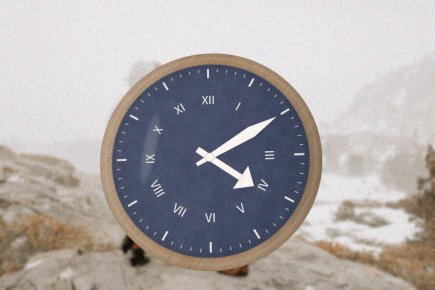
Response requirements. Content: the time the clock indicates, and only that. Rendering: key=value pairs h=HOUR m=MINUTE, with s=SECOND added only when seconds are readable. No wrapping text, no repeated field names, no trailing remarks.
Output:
h=4 m=10
